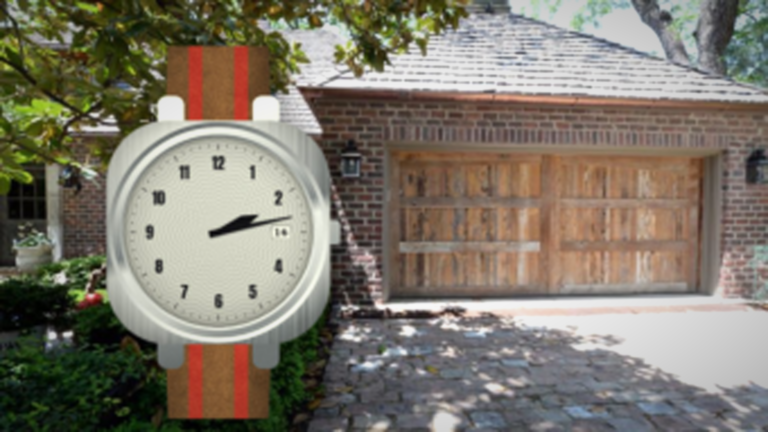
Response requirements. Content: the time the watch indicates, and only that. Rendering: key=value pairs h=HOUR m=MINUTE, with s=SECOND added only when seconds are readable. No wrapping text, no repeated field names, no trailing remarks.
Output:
h=2 m=13
